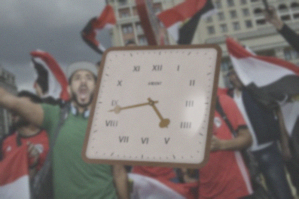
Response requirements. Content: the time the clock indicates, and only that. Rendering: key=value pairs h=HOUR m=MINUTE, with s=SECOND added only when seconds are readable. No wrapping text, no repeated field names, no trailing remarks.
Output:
h=4 m=43
